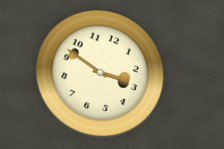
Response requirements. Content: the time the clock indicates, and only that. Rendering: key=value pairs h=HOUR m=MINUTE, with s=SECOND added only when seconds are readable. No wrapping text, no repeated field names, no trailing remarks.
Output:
h=2 m=47
